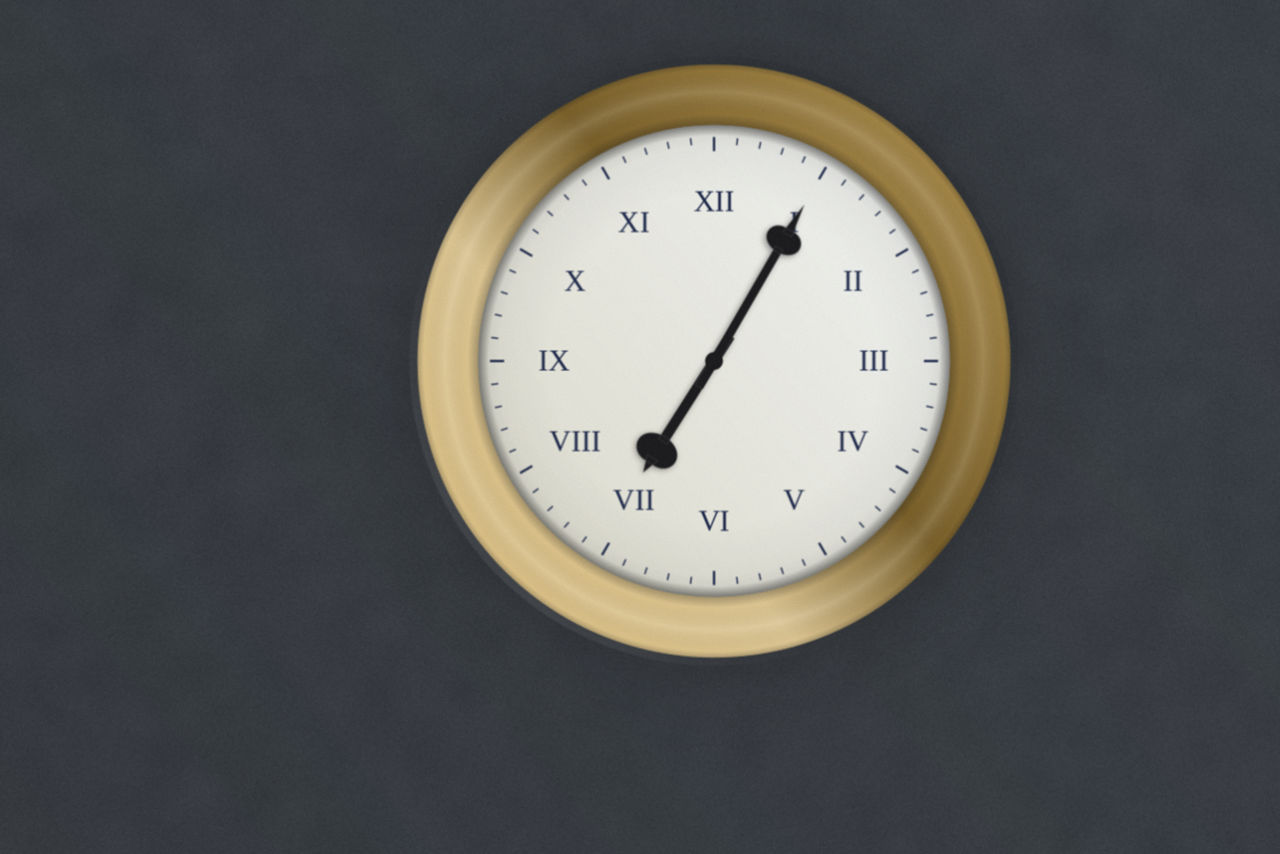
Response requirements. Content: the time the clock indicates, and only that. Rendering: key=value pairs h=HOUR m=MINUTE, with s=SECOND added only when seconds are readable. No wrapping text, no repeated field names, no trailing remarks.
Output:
h=7 m=5
